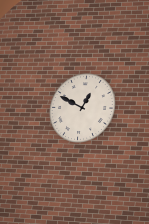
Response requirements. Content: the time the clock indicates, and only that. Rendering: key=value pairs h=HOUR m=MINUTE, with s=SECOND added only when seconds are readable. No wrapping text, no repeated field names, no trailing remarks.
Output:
h=12 m=49
